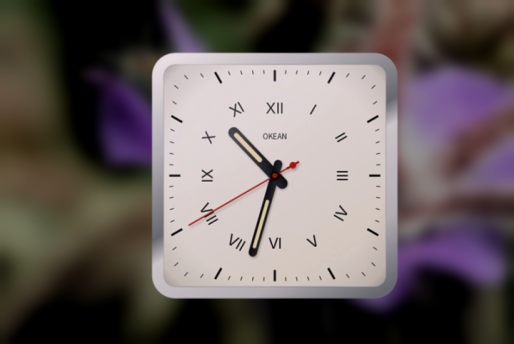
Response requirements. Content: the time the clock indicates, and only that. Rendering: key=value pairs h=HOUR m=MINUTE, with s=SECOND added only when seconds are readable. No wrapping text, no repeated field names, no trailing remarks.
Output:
h=10 m=32 s=40
